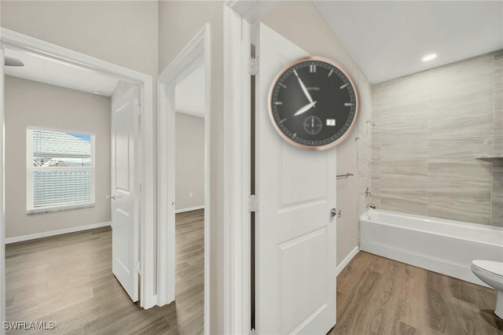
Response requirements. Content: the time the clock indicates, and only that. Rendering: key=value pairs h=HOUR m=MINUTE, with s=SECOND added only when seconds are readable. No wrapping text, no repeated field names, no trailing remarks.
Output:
h=7 m=55
